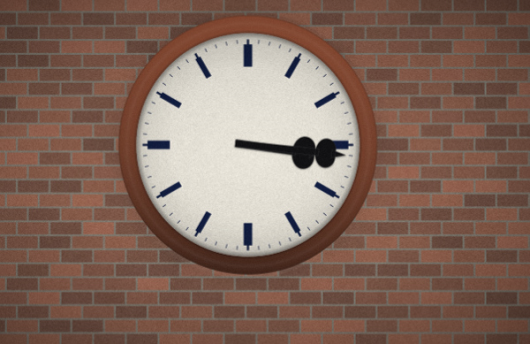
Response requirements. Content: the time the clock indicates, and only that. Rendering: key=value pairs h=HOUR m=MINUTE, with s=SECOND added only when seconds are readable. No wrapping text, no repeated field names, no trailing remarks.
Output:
h=3 m=16
